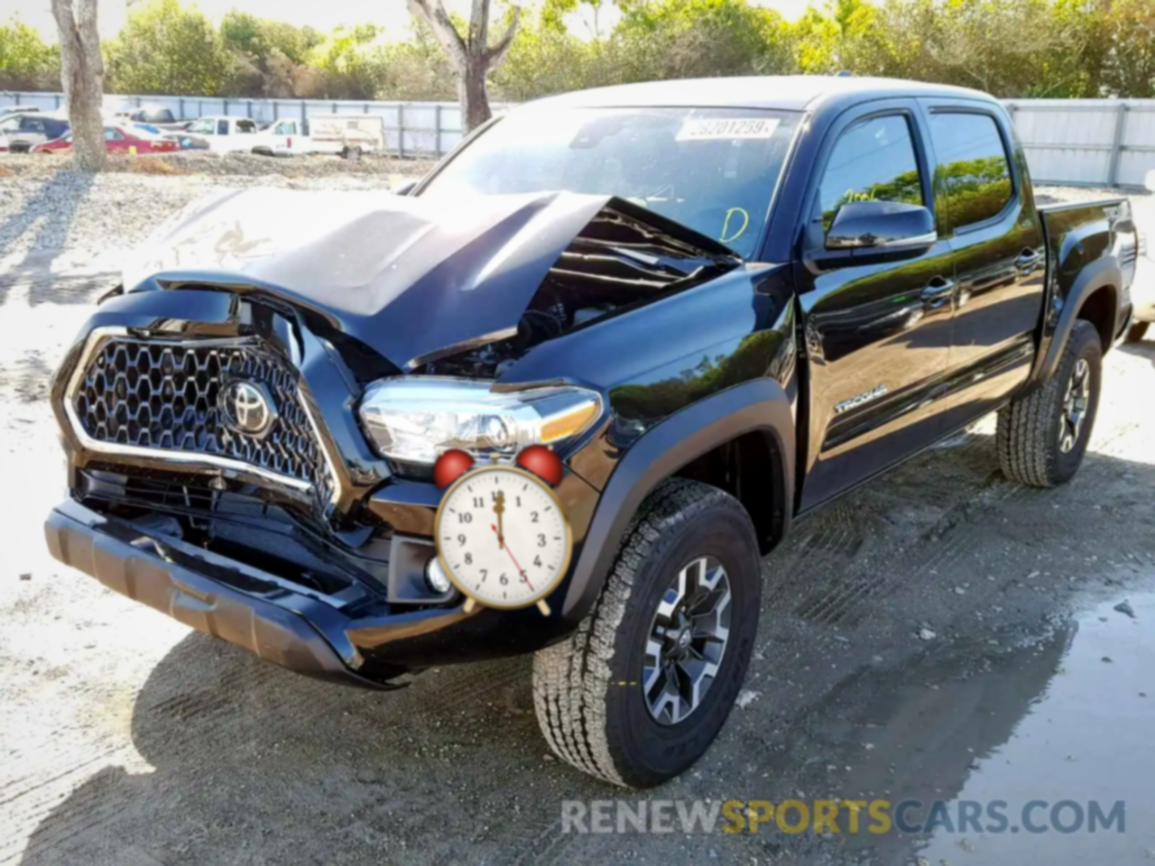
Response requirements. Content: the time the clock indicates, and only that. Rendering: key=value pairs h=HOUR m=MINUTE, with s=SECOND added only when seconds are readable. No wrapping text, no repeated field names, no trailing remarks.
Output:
h=12 m=0 s=25
